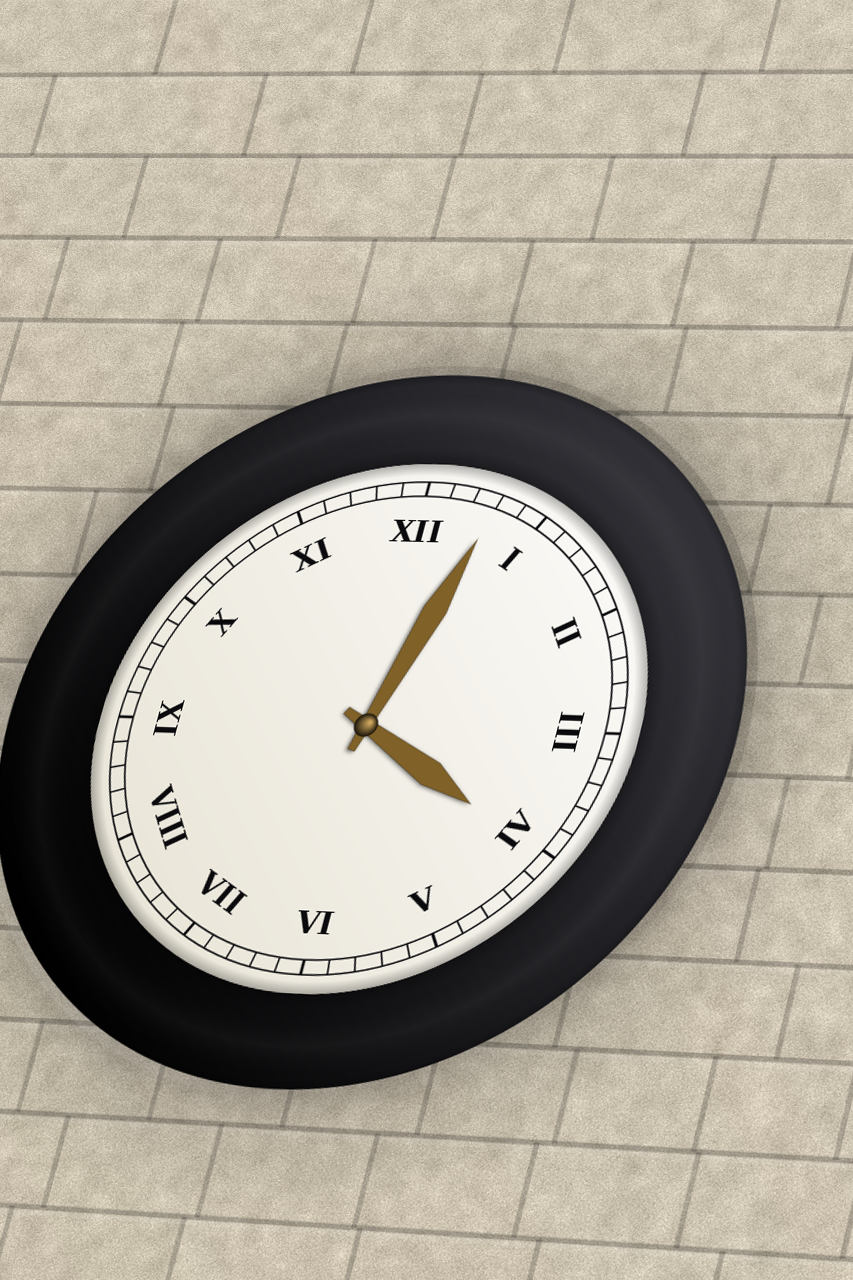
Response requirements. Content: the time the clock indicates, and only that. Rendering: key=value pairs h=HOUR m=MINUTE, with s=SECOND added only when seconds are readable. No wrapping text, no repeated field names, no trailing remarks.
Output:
h=4 m=3
